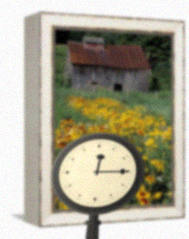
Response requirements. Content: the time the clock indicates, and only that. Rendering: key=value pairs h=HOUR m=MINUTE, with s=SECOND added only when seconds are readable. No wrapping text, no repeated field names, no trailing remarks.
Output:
h=12 m=15
